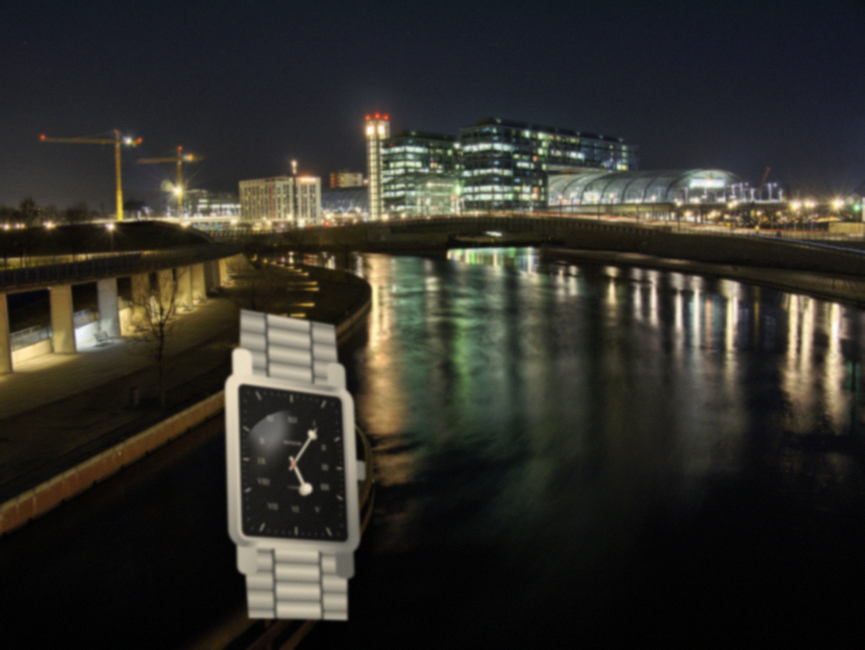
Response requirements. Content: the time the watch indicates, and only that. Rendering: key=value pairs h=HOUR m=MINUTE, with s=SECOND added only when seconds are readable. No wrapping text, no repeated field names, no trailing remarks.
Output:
h=5 m=6
